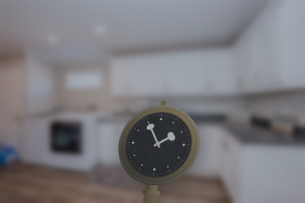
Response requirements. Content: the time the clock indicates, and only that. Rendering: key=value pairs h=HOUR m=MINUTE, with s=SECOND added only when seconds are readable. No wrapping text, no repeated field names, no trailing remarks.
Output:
h=1 m=55
